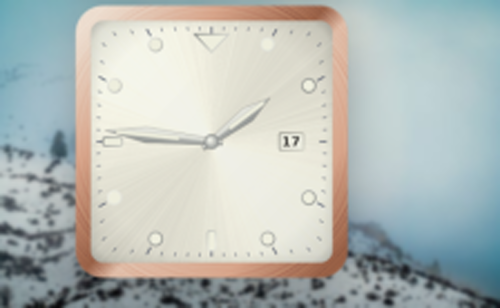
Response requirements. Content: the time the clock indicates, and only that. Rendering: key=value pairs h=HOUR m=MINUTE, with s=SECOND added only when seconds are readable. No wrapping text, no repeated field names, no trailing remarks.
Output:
h=1 m=46
